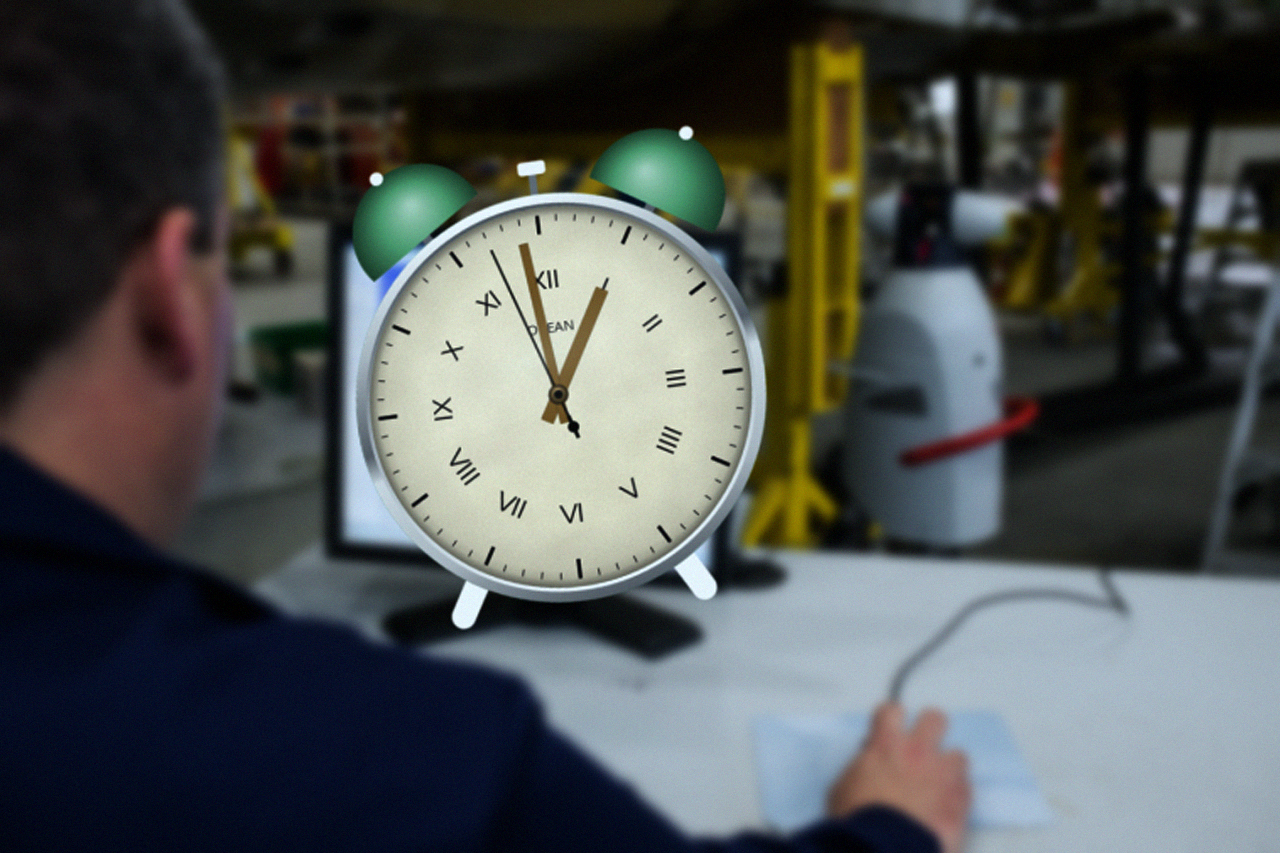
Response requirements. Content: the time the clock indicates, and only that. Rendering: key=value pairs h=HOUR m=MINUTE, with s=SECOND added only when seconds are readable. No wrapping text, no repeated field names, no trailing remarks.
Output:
h=12 m=58 s=57
